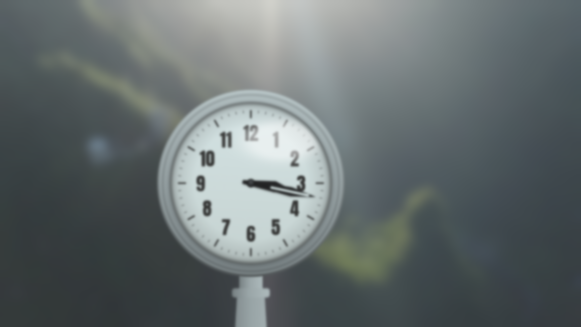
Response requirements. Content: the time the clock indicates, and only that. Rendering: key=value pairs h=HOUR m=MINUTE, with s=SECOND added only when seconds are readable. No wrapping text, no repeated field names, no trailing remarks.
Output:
h=3 m=17
